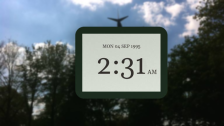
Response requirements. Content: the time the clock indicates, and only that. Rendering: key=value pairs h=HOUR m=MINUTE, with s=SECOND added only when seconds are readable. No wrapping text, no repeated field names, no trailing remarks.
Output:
h=2 m=31
